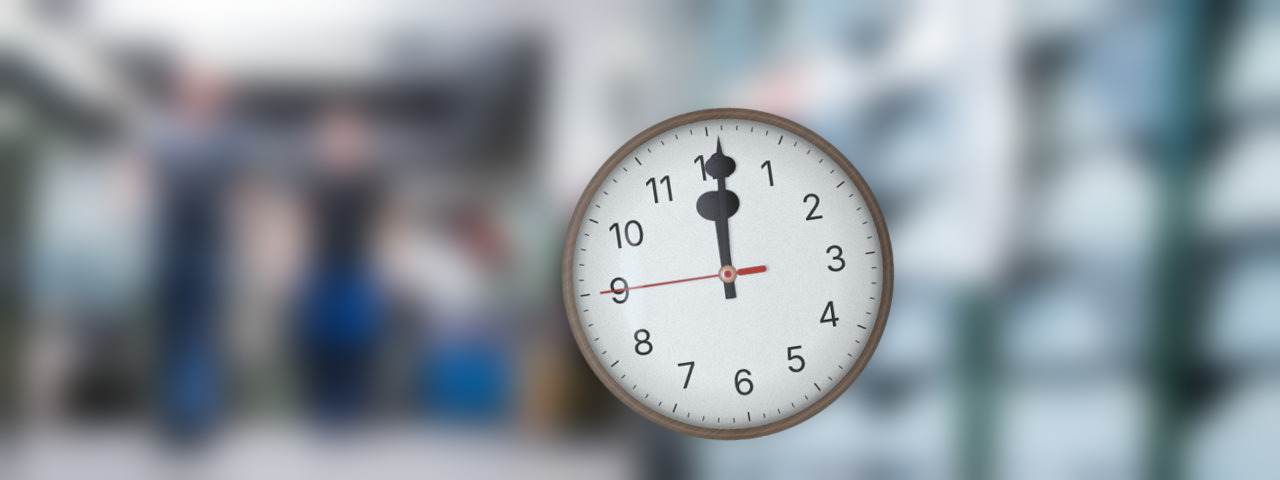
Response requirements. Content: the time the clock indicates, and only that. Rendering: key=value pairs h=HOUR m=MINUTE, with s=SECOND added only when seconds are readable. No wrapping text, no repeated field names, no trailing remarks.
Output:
h=12 m=0 s=45
